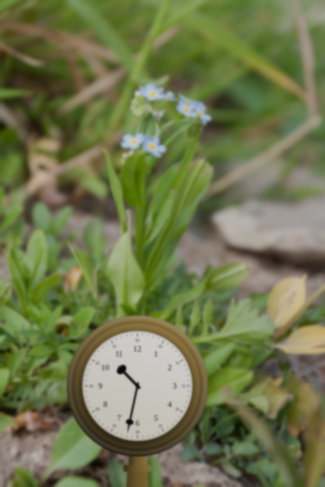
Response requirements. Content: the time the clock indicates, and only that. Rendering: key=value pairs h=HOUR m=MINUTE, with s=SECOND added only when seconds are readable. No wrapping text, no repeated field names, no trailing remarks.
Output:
h=10 m=32
